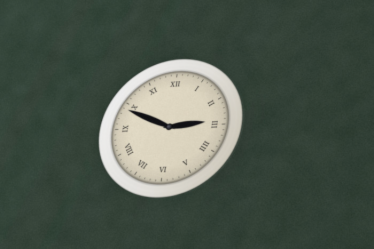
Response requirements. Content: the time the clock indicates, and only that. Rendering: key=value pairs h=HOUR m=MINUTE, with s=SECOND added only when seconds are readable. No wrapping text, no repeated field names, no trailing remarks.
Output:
h=2 m=49
